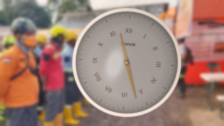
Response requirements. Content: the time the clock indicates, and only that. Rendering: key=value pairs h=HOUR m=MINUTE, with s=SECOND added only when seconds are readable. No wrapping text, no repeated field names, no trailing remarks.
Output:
h=11 m=27
